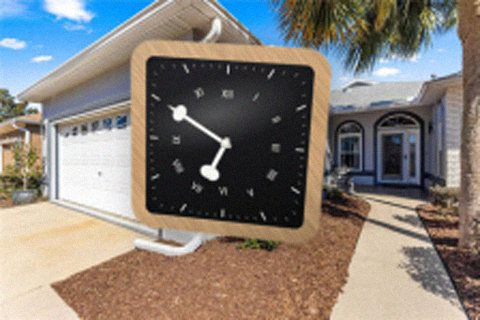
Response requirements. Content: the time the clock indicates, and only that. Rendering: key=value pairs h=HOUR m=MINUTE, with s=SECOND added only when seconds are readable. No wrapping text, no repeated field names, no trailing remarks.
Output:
h=6 m=50
